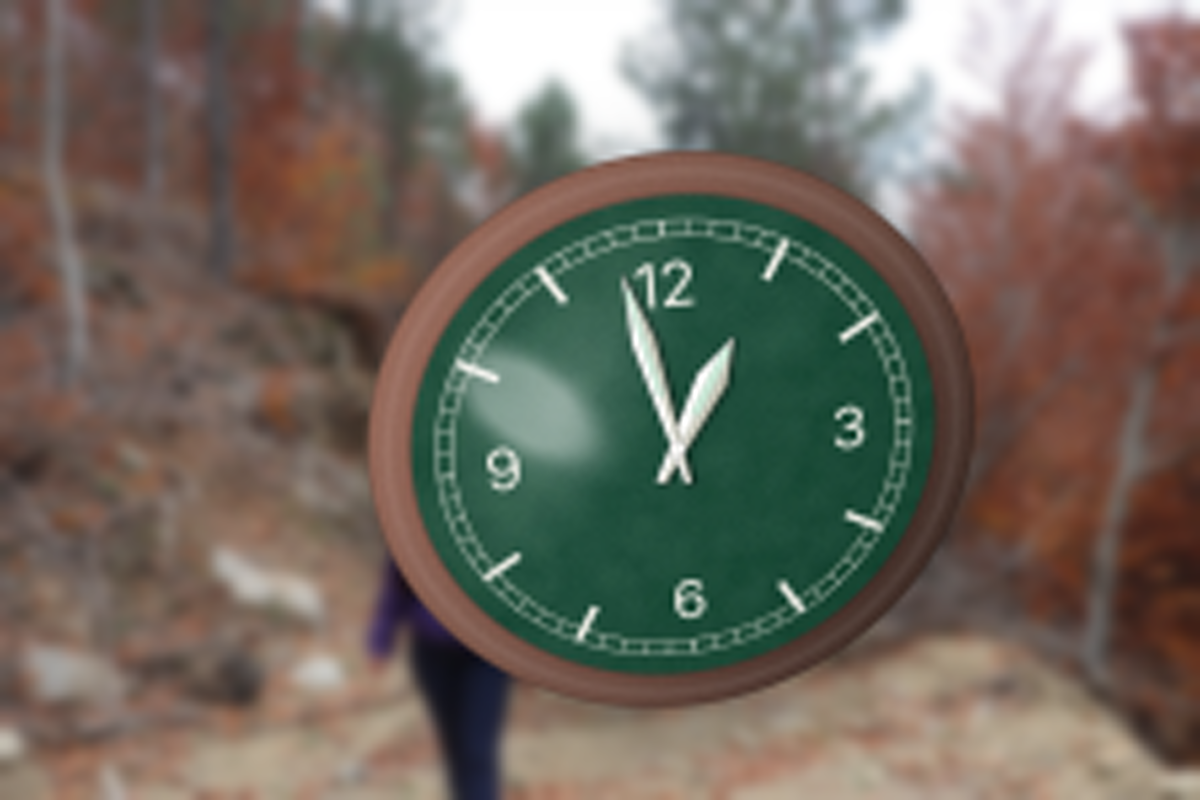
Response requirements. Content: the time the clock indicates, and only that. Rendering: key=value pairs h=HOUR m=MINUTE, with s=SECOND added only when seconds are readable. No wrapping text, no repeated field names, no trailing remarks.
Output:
h=12 m=58
